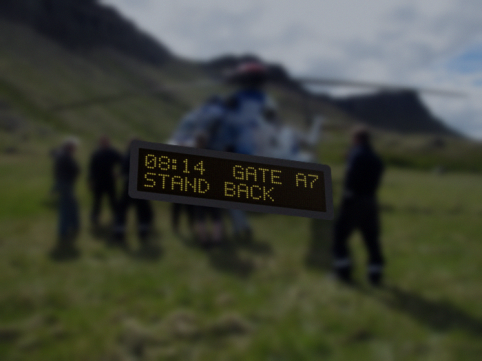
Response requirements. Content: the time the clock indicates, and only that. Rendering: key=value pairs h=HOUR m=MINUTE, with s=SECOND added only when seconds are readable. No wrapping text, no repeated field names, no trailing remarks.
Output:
h=8 m=14
